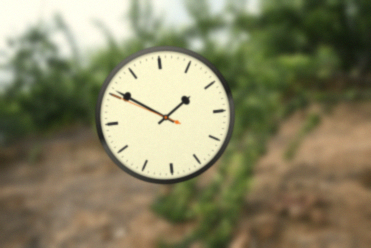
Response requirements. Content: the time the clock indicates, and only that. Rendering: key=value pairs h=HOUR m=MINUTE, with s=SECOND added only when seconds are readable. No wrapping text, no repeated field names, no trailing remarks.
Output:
h=1 m=50 s=50
